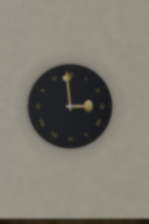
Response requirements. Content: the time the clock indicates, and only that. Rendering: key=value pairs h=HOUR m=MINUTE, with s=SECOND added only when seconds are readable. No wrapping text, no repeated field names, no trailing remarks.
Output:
h=2 m=59
